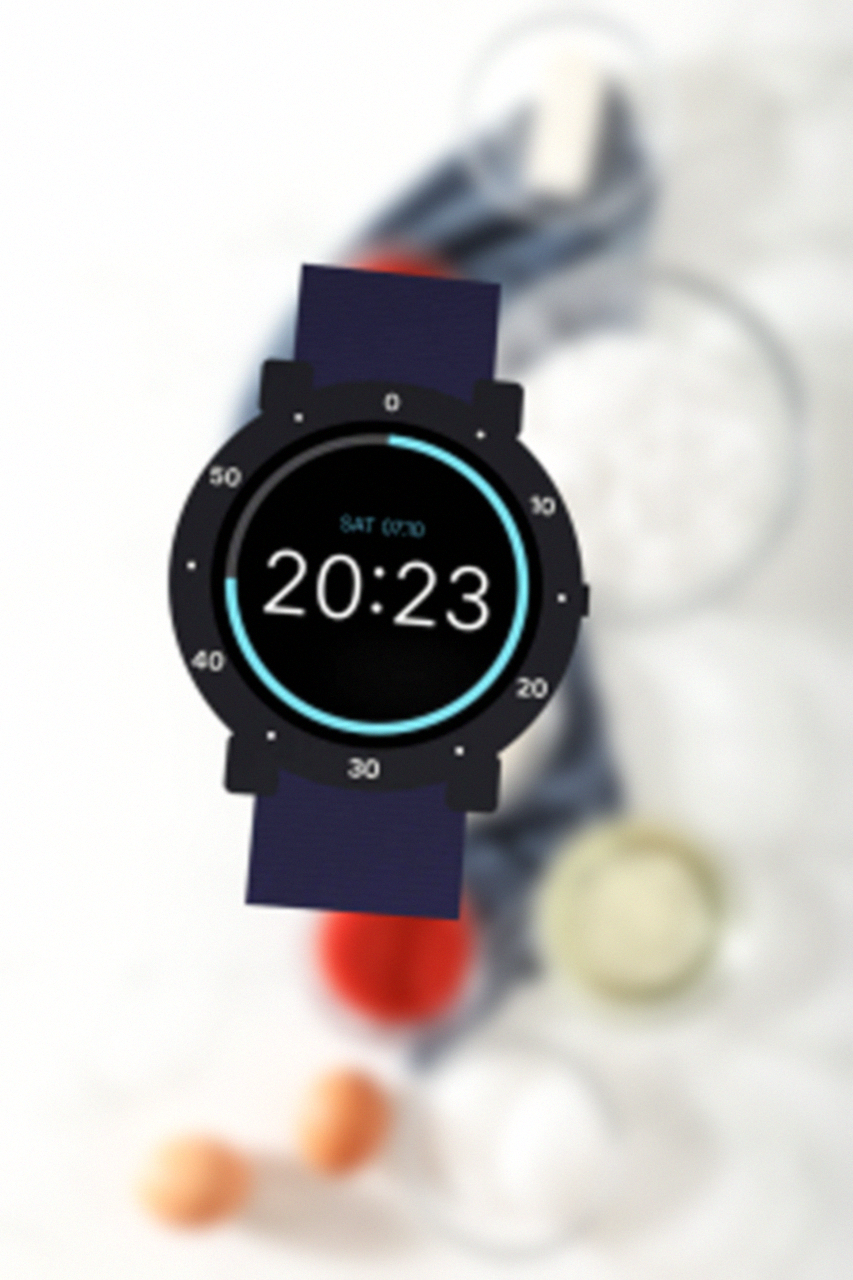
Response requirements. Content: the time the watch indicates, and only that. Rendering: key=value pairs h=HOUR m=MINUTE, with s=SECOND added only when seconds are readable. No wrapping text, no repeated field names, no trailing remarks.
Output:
h=20 m=23
